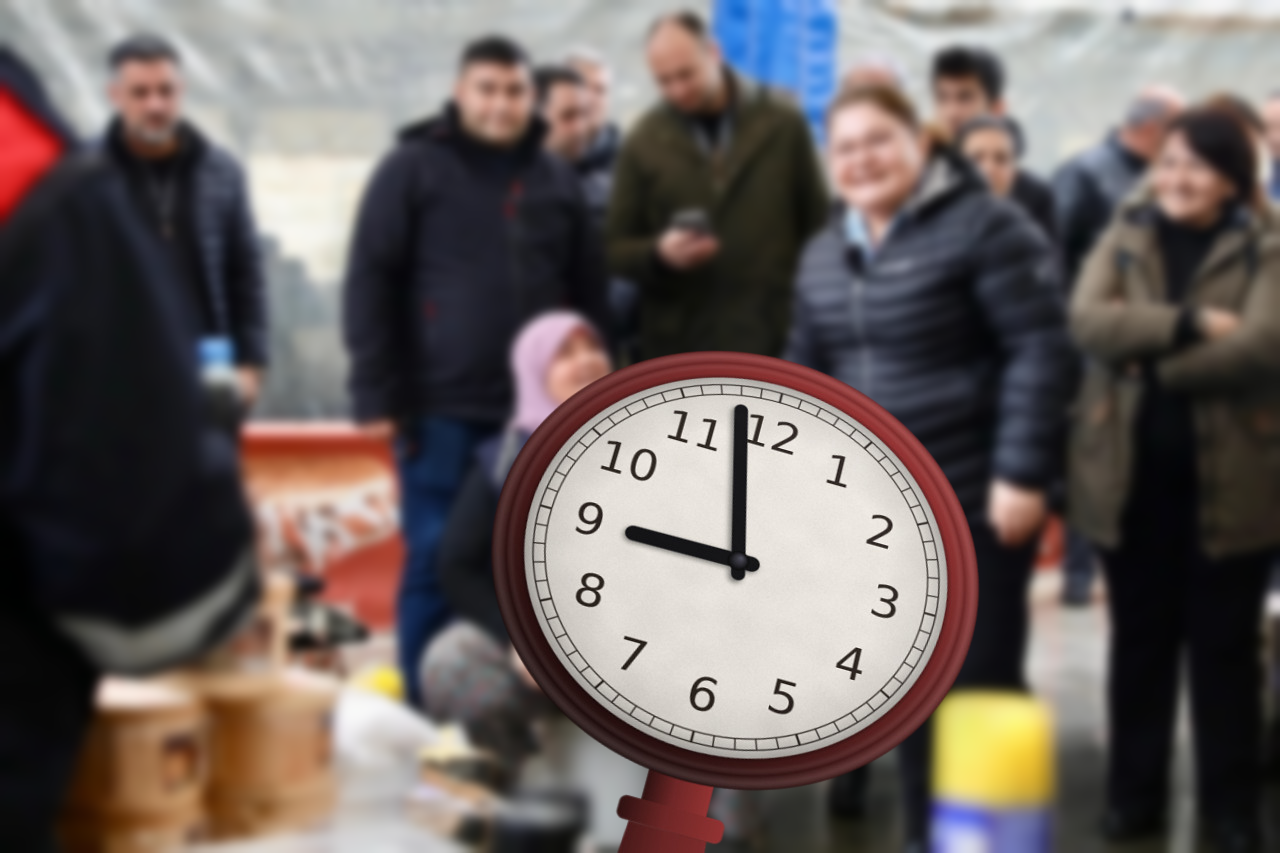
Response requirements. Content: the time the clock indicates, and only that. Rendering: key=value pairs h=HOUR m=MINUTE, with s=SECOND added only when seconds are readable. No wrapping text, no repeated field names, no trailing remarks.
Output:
h=8 m=58
